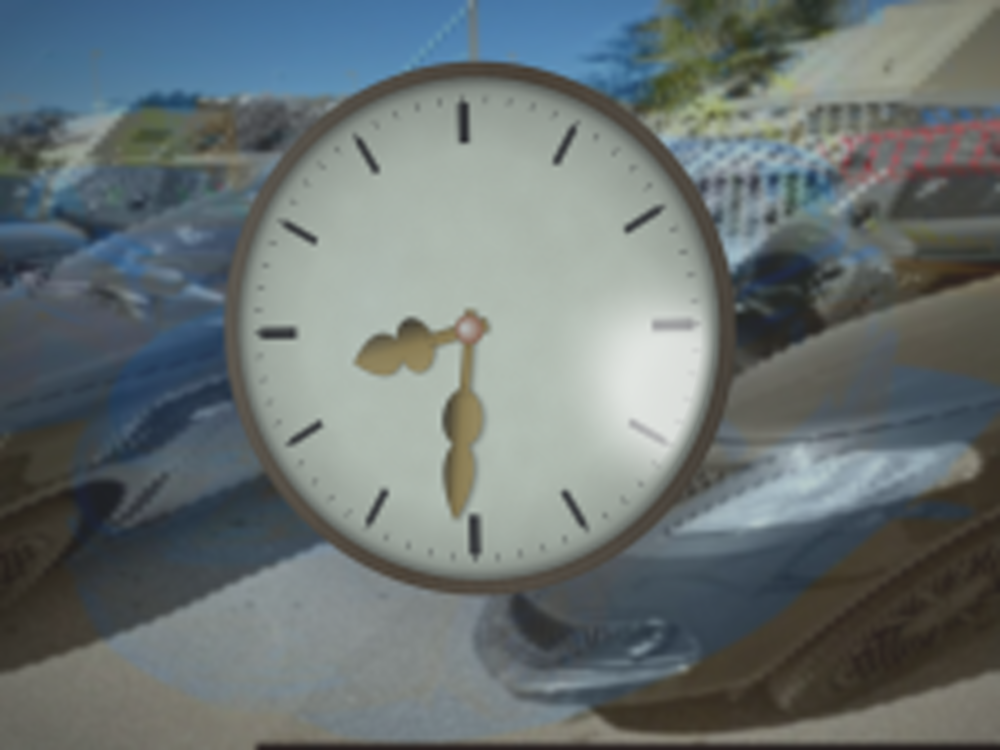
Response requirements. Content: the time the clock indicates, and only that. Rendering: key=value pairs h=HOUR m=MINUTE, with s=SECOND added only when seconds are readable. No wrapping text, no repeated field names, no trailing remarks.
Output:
h=8 m=31
